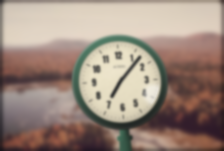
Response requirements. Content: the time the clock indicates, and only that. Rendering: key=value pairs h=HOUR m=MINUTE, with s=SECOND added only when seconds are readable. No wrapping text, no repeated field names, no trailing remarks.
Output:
h=7 m=7
